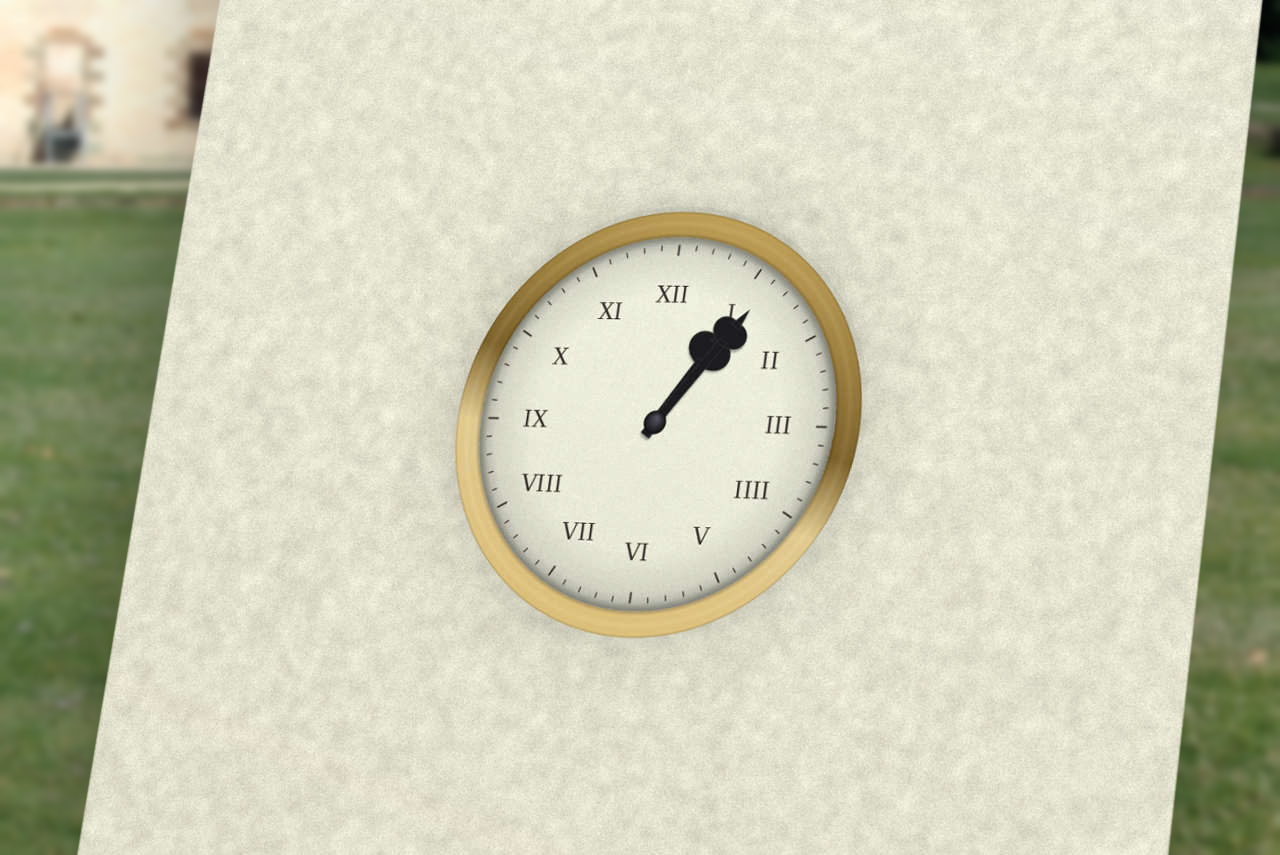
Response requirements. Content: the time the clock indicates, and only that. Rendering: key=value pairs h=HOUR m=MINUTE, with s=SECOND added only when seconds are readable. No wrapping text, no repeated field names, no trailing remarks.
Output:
h=1 m=6
